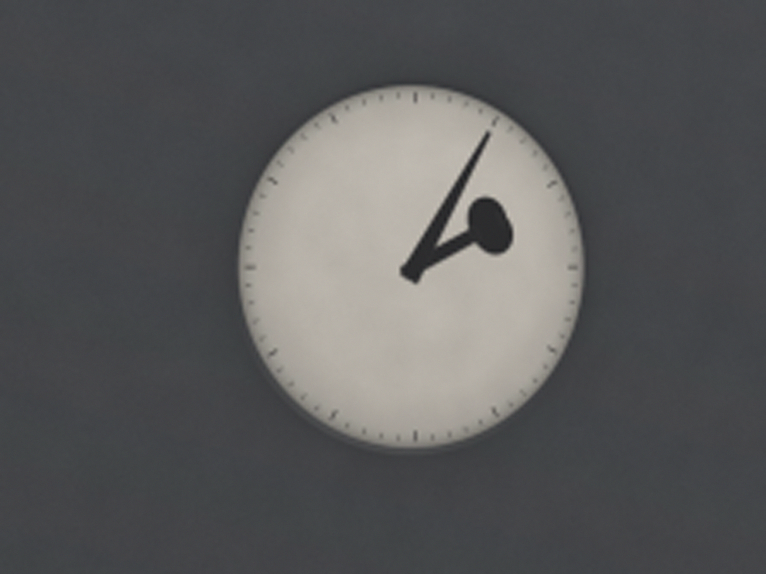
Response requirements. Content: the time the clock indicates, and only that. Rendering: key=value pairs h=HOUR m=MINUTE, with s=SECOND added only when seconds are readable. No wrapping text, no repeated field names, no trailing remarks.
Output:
h=2 m=5
